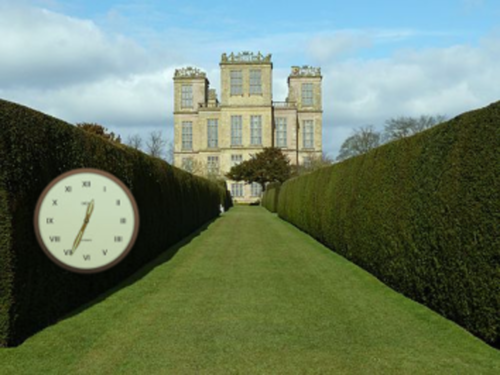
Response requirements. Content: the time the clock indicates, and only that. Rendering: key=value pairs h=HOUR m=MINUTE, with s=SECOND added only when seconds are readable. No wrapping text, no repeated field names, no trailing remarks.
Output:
h=12 m=34
